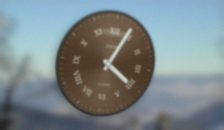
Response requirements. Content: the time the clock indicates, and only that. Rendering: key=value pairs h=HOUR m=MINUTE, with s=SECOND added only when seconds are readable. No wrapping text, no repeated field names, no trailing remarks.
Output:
h=4 m=4
